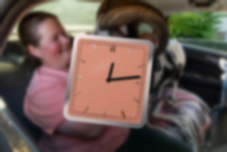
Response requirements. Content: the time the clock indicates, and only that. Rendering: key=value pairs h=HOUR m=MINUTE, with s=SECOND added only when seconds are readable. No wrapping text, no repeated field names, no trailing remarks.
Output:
h=12 m=13
